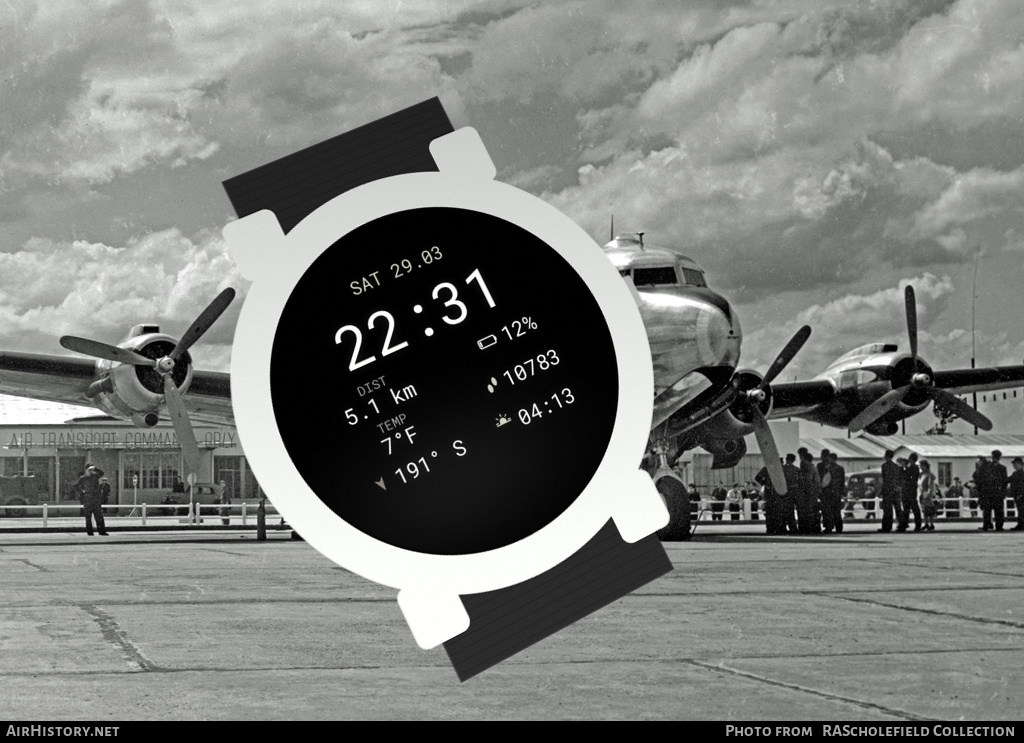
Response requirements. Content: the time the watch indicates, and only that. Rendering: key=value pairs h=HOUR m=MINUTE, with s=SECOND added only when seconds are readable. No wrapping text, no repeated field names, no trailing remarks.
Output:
h=22 m=31
